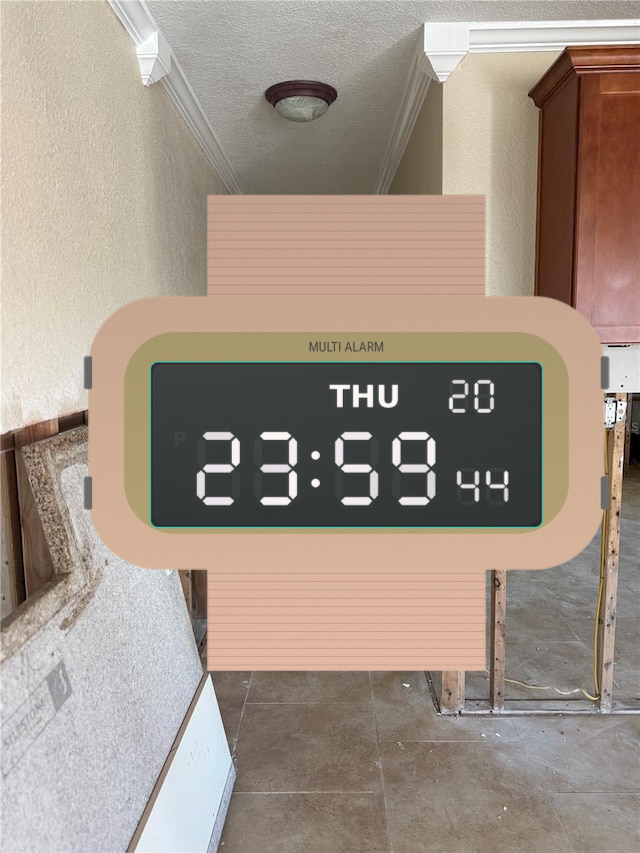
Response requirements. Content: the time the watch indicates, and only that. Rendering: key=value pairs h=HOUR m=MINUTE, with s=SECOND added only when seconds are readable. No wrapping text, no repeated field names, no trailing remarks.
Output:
h=23 m=59 s=44
